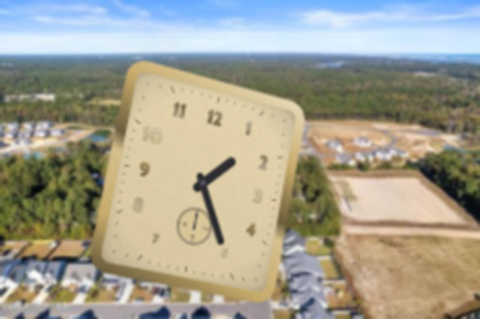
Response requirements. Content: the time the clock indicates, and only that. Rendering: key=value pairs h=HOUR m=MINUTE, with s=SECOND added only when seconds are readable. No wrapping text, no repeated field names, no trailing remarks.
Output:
h=1 m=25
